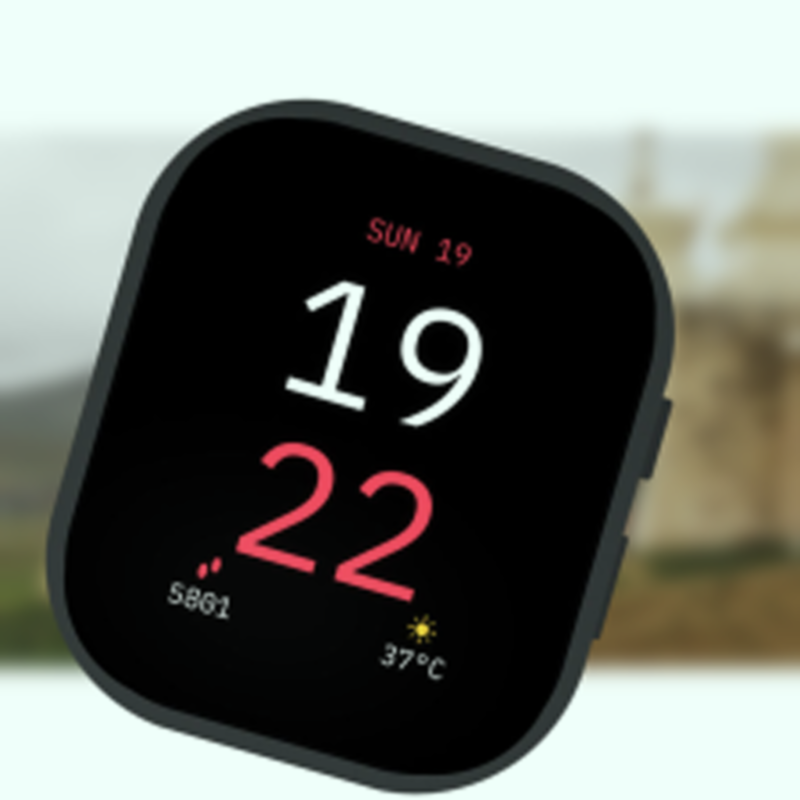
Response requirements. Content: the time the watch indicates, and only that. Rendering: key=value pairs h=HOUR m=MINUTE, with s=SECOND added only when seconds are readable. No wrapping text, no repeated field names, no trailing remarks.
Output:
h=19 m=22
